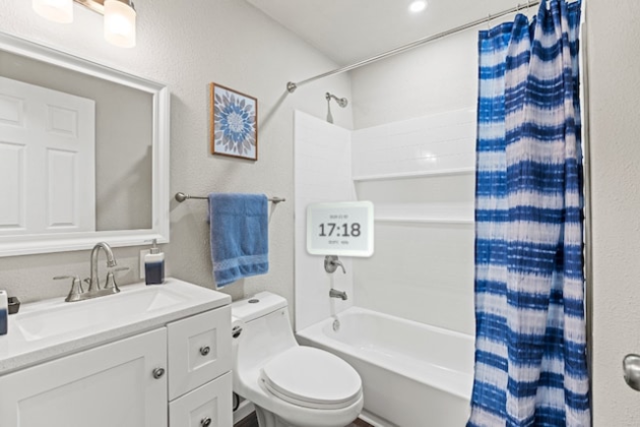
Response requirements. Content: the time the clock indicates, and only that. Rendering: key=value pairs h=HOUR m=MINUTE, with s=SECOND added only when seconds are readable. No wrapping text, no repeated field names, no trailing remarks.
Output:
h=17 m=18
